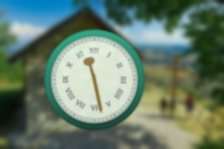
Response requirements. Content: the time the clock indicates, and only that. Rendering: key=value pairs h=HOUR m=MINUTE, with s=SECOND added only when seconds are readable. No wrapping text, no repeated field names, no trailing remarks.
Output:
h=11 m=28
